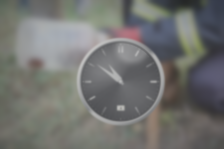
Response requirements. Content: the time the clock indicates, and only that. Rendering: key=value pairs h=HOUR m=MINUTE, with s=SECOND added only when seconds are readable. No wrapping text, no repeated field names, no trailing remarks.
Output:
h=10 m=51
